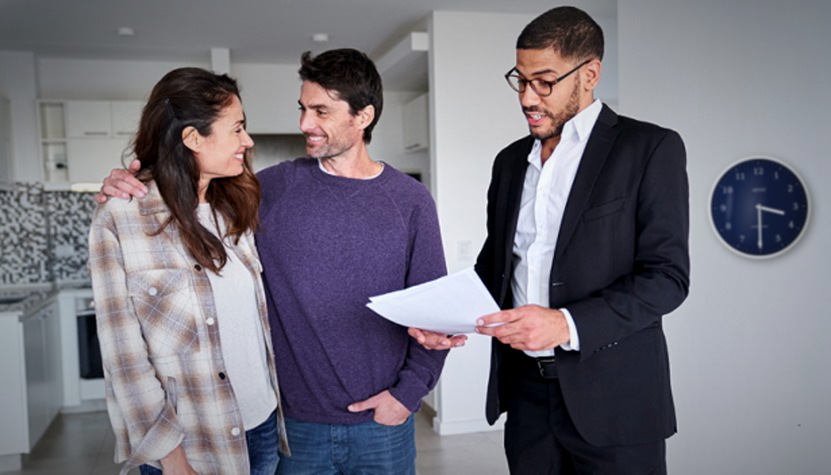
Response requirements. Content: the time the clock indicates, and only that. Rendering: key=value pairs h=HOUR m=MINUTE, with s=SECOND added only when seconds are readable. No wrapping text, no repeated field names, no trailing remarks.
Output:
h=3 m=30
